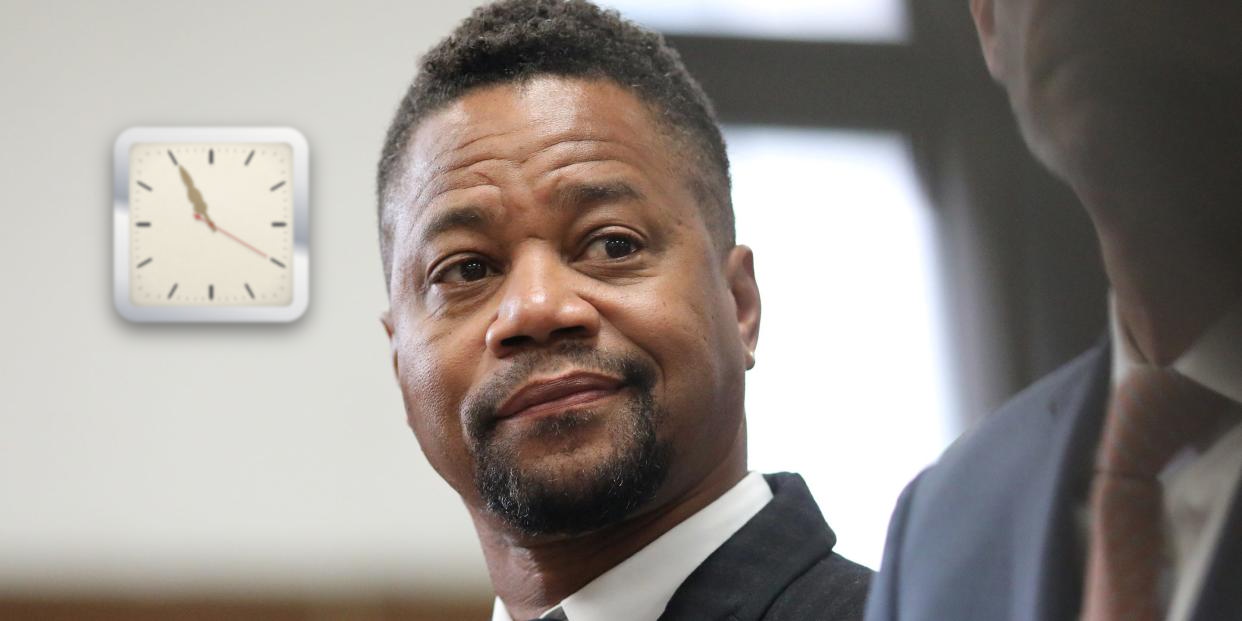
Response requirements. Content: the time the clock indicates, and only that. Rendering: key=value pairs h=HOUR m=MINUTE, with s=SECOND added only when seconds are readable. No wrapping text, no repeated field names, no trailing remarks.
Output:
h=10 m=55 s=20
